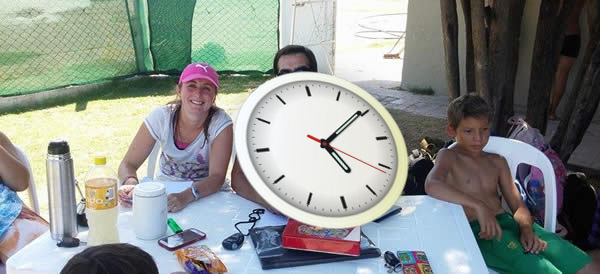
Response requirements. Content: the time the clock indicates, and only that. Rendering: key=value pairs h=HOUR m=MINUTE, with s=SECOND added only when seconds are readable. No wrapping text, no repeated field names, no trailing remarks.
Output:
h=5 m=9 s=21
